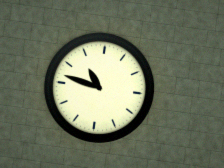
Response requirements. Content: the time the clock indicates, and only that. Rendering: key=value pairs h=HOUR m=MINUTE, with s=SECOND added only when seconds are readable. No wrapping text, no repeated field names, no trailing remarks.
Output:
h=10 m=47
